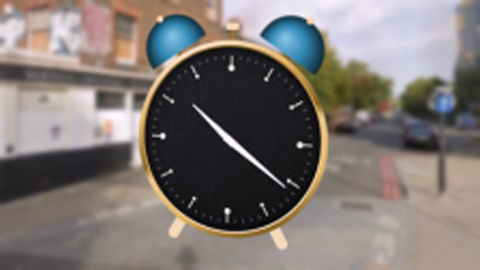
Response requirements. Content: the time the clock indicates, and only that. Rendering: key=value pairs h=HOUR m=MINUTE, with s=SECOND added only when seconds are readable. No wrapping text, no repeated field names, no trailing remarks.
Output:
h=10 m=21
